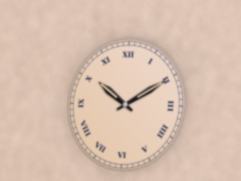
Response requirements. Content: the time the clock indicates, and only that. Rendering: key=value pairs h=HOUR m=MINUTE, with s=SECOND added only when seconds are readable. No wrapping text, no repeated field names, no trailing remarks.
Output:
h=10 m=10
